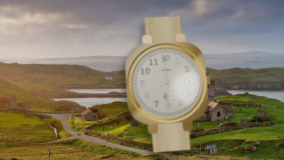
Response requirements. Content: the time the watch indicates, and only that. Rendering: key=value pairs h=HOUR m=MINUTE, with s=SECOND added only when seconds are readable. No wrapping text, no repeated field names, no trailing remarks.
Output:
h=5 m=59
